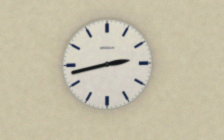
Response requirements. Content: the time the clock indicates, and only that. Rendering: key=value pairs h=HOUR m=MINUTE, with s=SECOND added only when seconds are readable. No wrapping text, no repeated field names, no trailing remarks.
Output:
h=2 m=43
